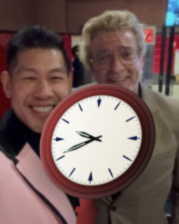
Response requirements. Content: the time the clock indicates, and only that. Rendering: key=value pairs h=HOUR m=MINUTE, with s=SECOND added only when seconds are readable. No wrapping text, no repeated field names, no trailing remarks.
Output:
h=9 m=41
